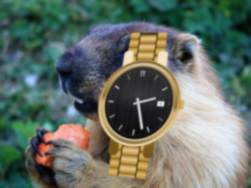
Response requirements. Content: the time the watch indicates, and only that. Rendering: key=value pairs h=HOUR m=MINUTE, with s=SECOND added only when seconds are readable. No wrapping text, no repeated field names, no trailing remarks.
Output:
h=2 m=27
